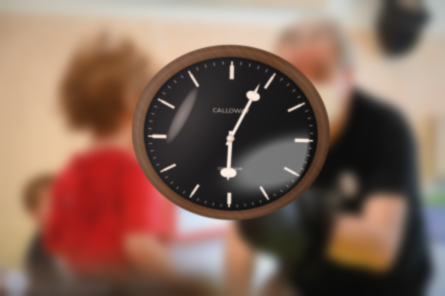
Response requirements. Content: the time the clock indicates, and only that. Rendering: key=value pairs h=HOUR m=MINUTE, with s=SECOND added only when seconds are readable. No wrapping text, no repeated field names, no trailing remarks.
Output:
h=6 m=4
